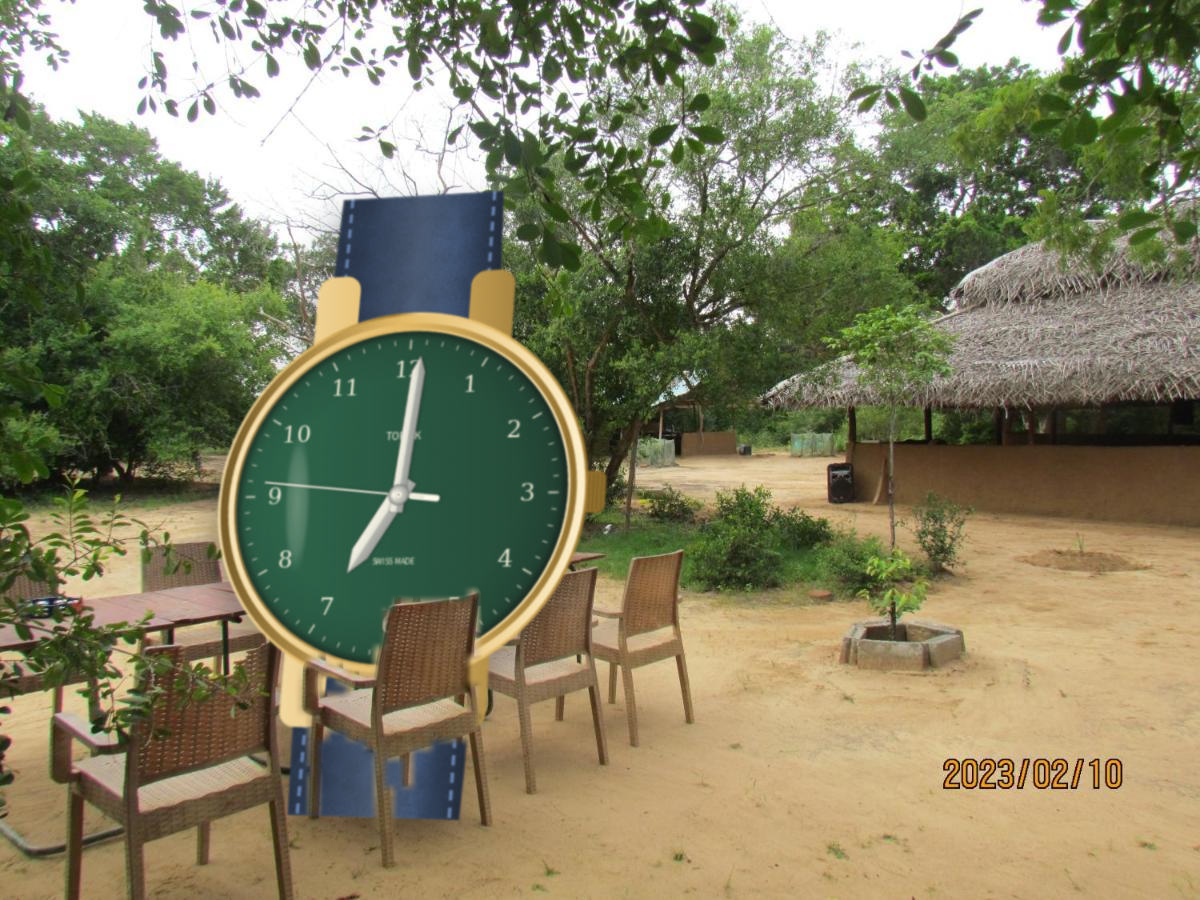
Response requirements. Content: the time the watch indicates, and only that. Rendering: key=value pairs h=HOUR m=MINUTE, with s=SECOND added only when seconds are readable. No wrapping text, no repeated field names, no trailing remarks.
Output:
h=7 m=0 s=46
